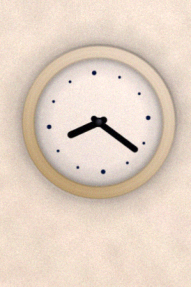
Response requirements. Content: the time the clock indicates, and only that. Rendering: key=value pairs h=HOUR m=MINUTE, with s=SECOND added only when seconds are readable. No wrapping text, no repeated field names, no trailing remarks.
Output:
h=8 m=22
